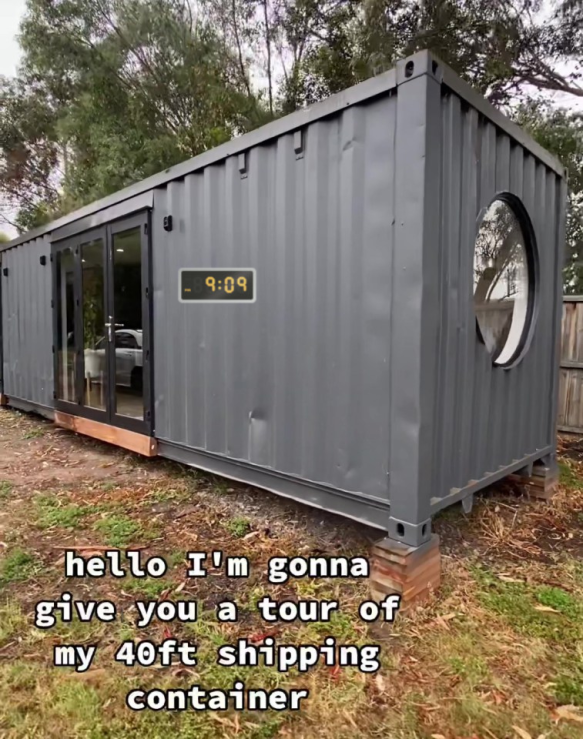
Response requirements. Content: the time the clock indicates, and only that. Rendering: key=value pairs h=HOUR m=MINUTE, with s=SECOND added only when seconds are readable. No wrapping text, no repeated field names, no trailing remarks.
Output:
h=9 m=9
